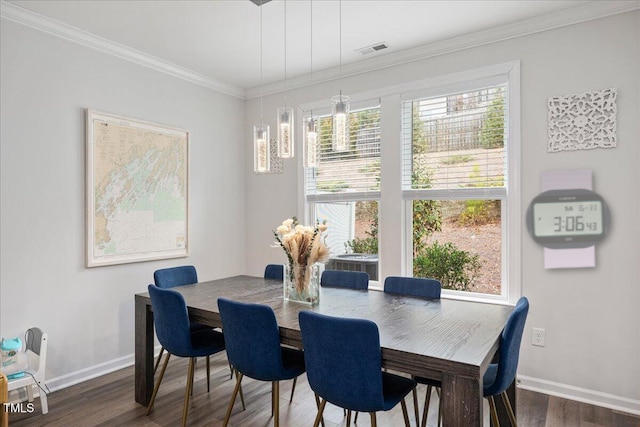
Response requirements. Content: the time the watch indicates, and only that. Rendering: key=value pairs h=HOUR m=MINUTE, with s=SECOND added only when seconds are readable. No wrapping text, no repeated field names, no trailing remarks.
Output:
h=3 m=6
